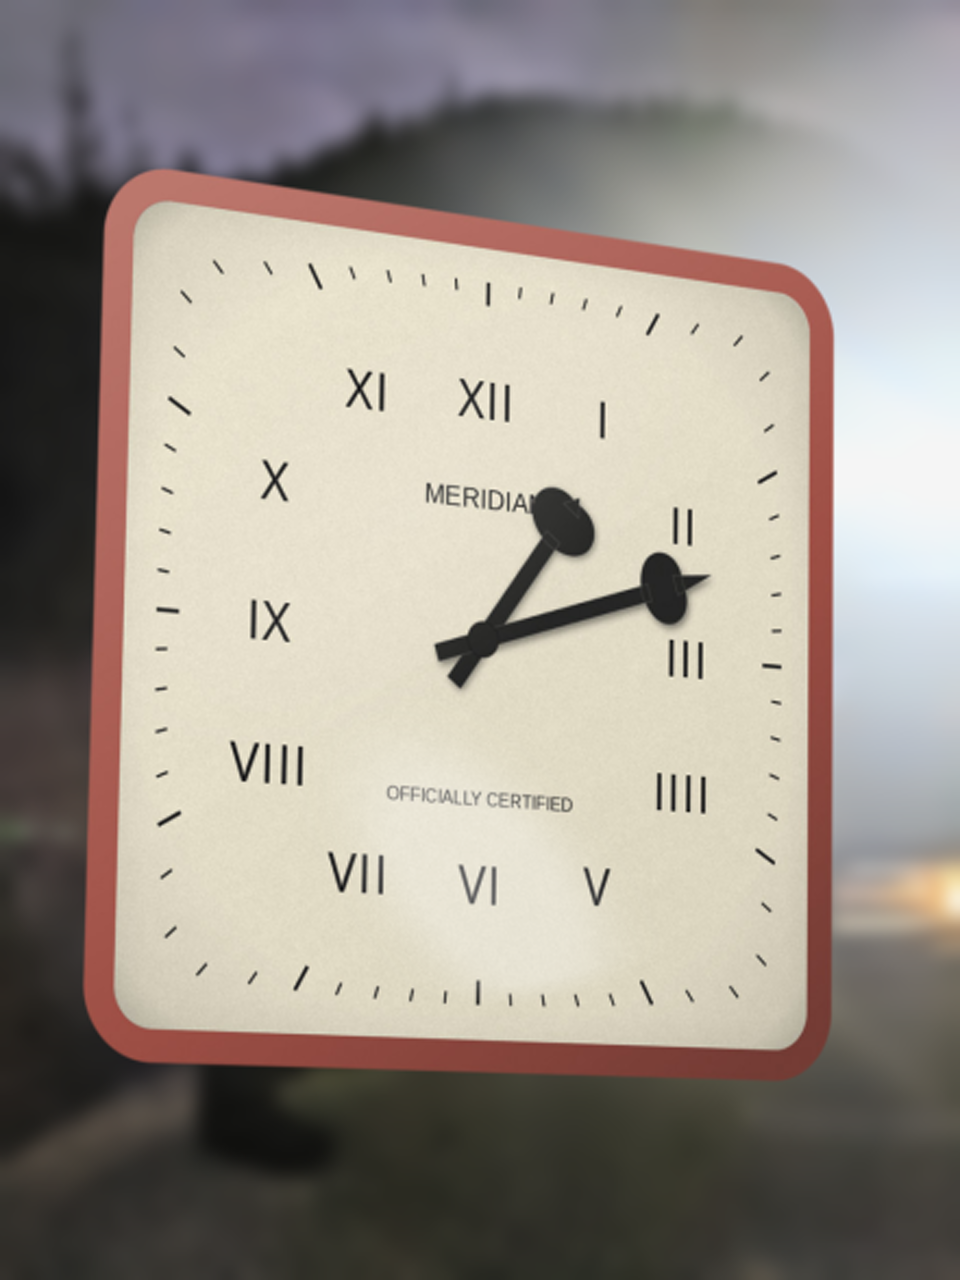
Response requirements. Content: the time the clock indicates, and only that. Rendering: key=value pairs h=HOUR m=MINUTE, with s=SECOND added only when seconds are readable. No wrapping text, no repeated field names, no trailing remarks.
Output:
h=1 m=12
